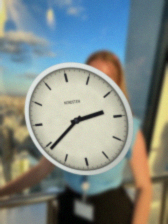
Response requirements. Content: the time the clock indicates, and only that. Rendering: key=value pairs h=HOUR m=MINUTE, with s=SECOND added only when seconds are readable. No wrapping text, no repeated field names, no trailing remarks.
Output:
h=2 m=39
